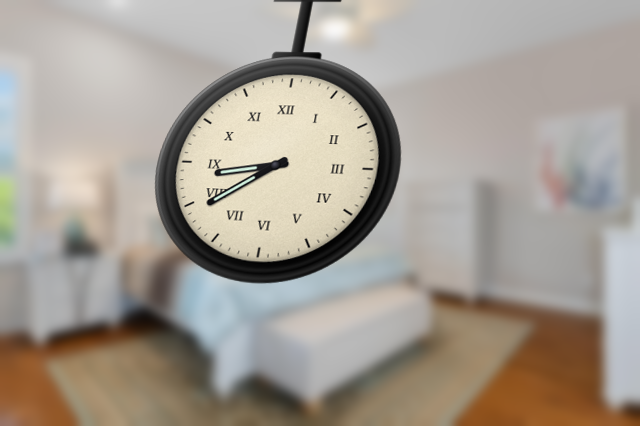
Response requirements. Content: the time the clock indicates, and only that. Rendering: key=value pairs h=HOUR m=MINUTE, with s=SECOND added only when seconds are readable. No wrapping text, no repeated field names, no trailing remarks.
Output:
h=8 m=39
